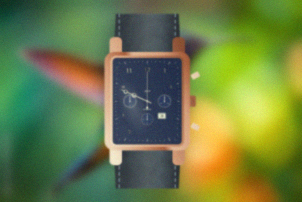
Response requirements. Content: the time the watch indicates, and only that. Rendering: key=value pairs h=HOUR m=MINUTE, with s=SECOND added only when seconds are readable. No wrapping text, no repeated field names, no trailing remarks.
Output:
h=9 m=49
